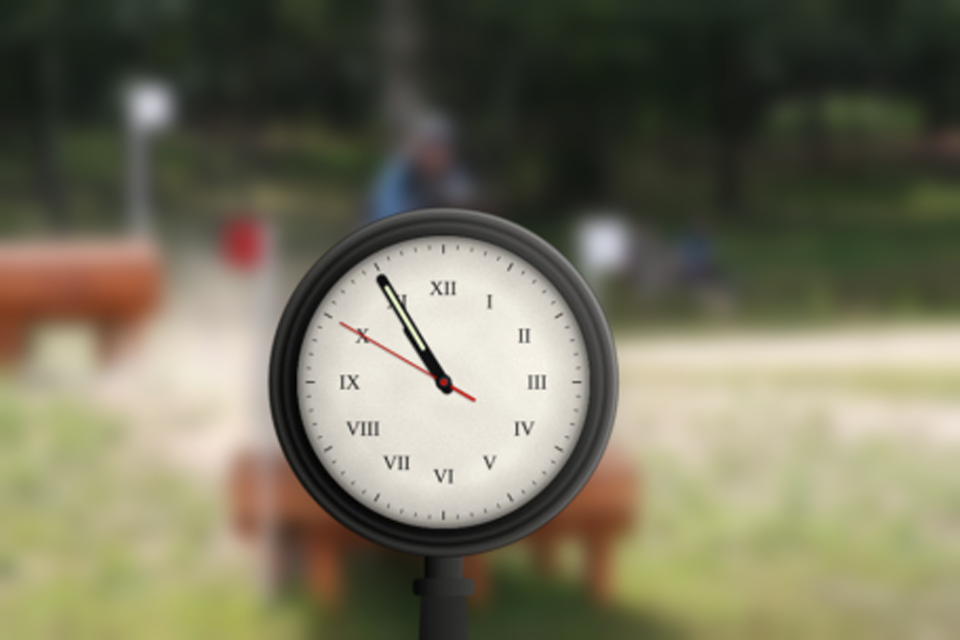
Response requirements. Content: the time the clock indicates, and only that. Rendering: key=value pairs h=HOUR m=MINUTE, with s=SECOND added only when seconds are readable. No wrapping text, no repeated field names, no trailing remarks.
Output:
h=10 m=54 s=50
